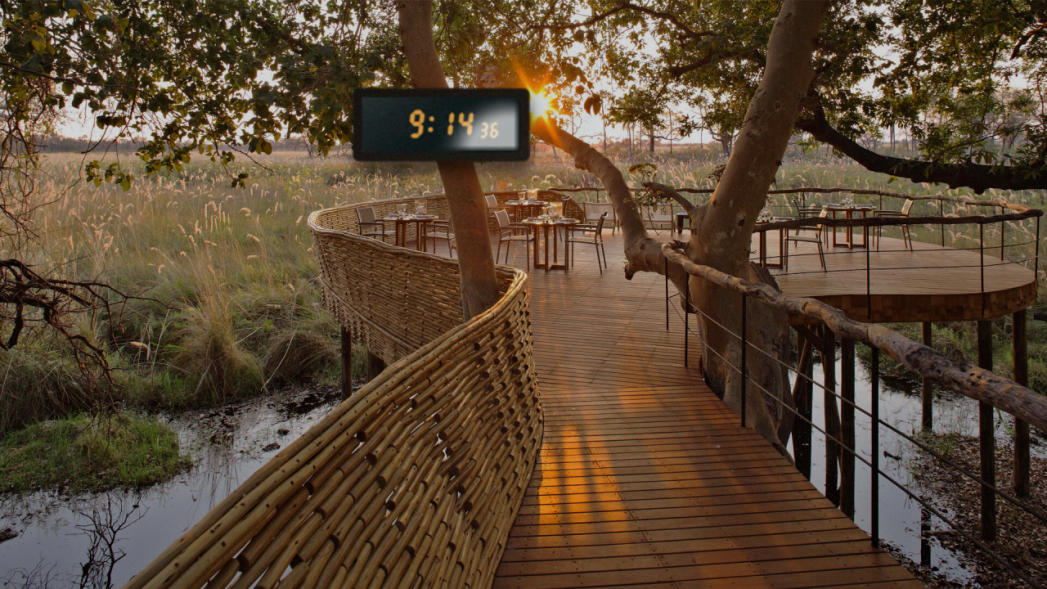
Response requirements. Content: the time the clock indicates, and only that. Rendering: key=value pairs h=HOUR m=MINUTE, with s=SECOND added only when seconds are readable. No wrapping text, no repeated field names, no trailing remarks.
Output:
h=9 m=14 s=36
